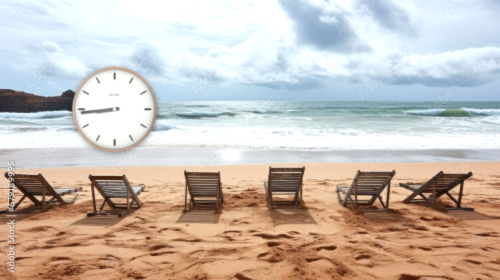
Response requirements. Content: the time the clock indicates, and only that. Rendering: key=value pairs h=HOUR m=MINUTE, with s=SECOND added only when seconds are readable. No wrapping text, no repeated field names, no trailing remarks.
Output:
h=8 m=44
